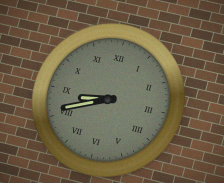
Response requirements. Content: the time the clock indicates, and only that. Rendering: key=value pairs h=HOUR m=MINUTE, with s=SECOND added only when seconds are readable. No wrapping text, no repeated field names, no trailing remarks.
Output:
h=8 m=41
